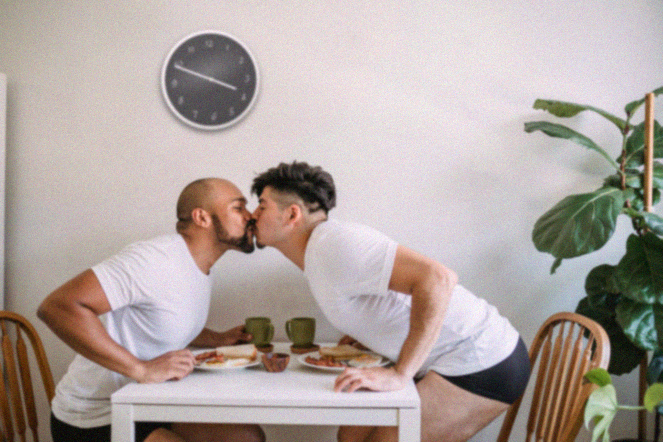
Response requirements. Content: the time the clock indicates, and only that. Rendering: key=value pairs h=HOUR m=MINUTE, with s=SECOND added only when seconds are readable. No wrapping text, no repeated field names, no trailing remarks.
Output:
h=3 m=49
